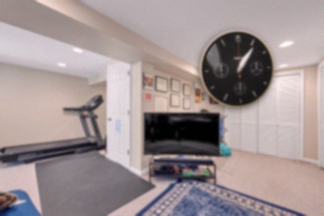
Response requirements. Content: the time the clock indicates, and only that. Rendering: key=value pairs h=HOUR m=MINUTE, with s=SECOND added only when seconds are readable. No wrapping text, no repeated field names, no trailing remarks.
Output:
h=1 m=6
